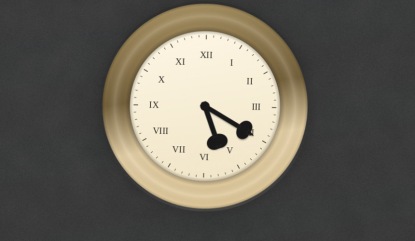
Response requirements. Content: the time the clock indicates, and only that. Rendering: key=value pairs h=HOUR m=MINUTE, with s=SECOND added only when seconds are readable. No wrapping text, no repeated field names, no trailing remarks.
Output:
h=5 m=20
